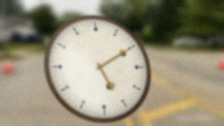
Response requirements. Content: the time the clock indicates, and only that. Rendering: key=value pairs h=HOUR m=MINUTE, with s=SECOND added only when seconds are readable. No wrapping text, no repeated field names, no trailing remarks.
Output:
h=5 m=10
